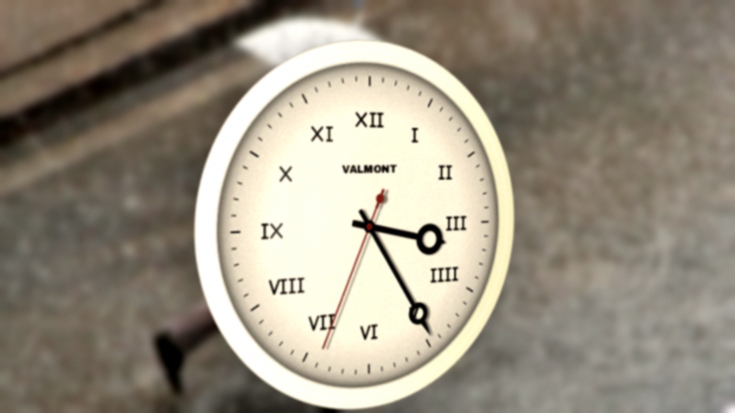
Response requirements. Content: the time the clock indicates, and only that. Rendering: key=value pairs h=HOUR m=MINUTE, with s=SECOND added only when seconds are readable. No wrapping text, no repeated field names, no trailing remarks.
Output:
h=3 m=24 s=34
